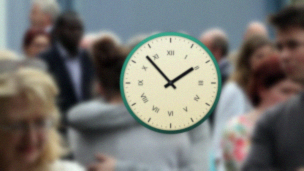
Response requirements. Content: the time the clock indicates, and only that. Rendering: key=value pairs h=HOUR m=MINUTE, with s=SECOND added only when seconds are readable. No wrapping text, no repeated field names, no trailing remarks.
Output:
h=1 m=53
